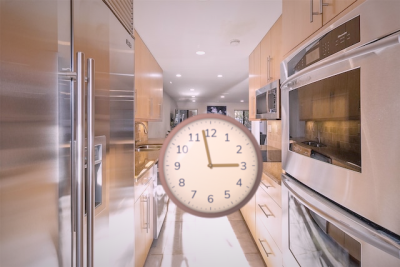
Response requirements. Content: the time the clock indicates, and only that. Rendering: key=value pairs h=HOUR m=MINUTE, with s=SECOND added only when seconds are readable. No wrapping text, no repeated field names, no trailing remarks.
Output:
h=2 m=58
